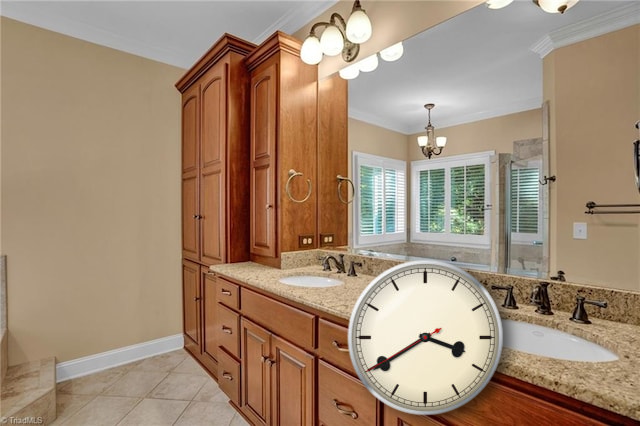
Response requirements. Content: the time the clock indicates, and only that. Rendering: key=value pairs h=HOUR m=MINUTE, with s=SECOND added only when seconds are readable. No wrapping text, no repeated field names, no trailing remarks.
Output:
h=3 m=39 s=40
